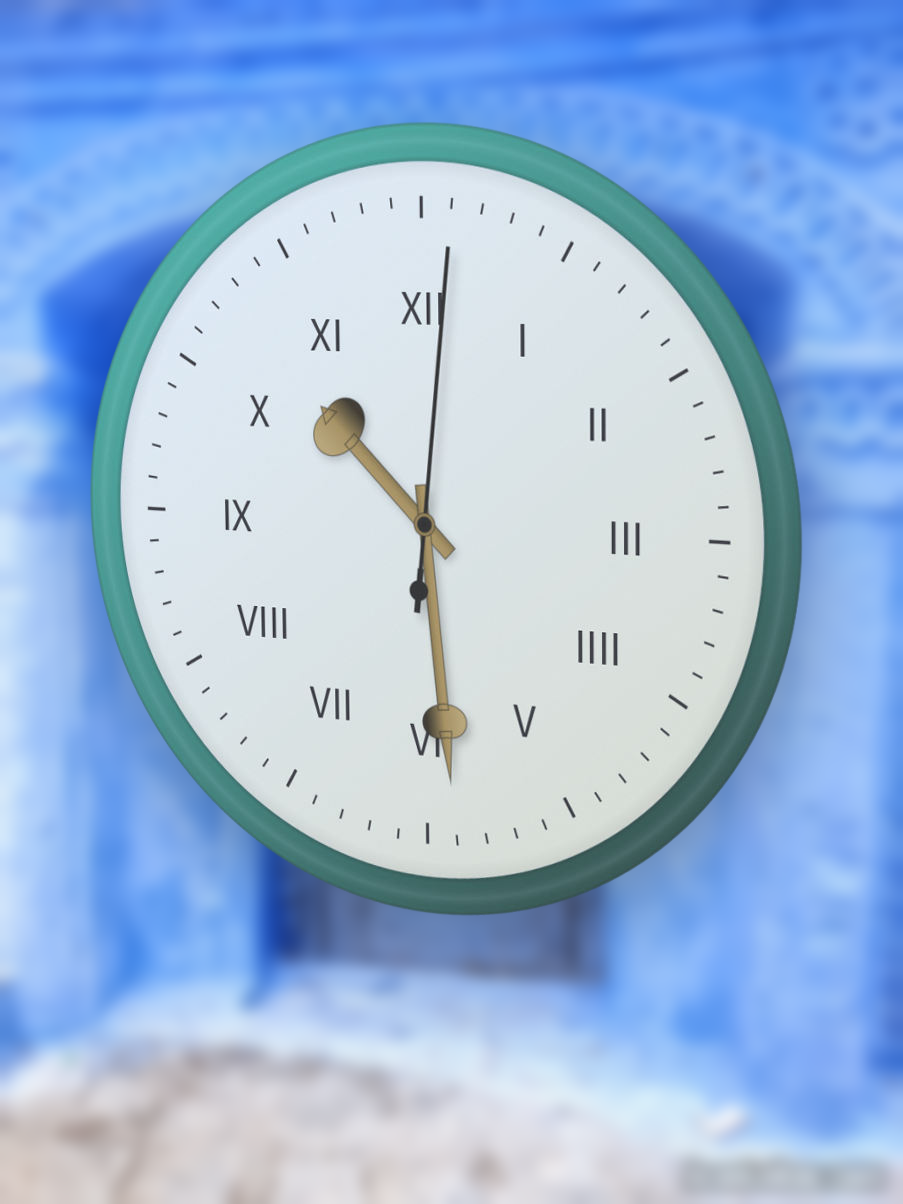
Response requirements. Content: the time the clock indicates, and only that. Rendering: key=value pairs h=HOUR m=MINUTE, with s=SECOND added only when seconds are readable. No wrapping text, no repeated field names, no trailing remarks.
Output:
h=10 m=29 s=1
